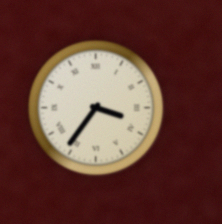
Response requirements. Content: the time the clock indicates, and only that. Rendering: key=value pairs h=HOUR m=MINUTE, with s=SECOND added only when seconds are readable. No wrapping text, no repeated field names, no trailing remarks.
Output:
h=3 m=36
